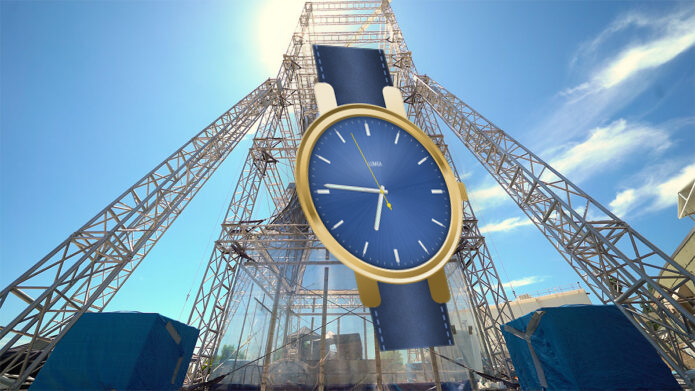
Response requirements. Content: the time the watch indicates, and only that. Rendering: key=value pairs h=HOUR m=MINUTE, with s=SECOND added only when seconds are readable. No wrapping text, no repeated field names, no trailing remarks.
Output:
h=6 m=45 s=57
